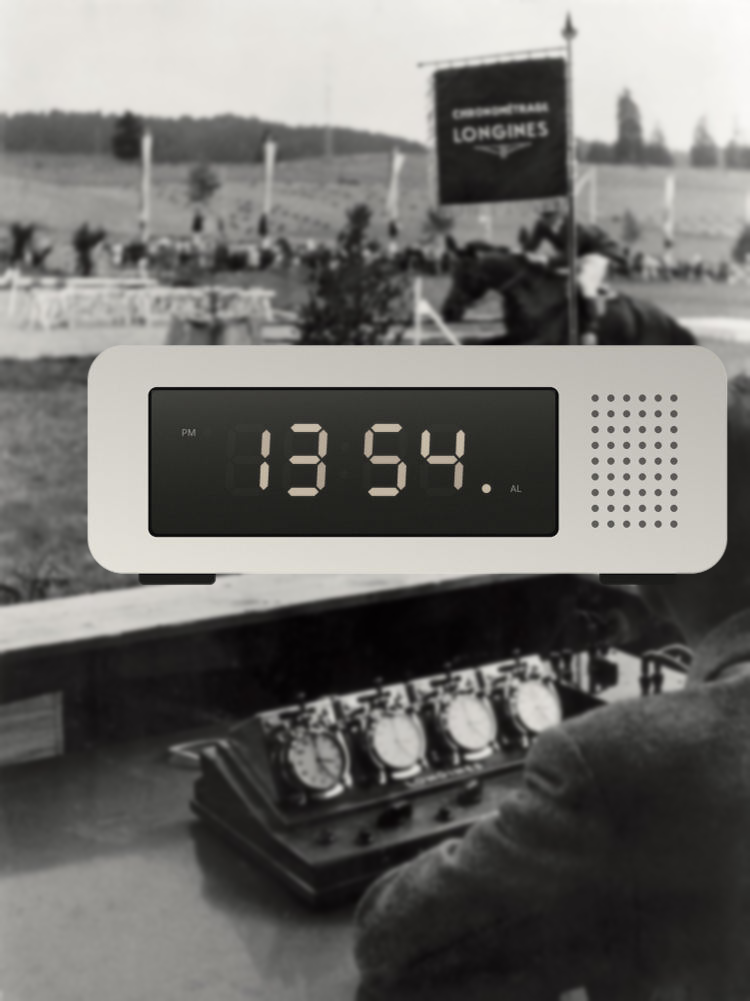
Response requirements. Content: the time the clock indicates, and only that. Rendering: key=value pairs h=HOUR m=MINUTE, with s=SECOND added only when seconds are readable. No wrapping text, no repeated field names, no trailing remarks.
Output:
h=13 m=54
